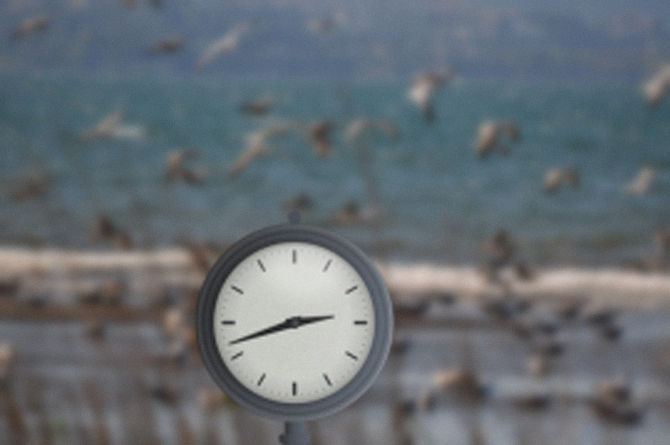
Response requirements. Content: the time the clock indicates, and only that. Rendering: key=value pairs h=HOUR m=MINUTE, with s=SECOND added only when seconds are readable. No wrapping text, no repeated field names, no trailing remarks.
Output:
h=2 m=42
